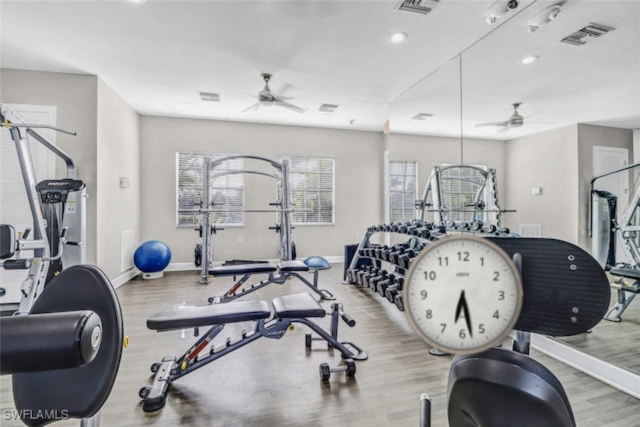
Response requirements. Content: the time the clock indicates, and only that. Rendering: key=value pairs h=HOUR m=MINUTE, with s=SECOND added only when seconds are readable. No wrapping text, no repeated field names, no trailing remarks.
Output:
h=6 m=28
